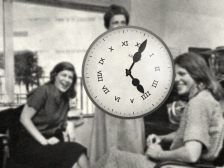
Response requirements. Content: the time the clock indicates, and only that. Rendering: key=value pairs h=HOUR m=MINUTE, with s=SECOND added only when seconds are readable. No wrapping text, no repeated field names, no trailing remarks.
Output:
h=4 m=1
